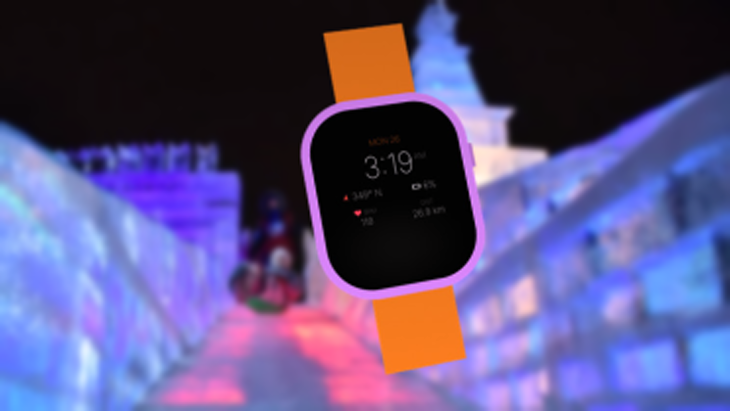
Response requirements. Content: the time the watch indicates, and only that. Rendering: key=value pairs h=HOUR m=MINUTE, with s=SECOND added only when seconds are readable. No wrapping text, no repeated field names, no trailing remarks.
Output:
h=3 m=19
